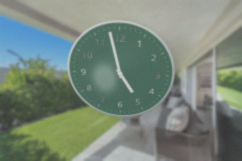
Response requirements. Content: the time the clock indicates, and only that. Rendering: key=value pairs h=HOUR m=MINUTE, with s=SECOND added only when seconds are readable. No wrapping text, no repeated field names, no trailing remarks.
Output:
h=4 m=58
